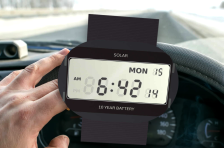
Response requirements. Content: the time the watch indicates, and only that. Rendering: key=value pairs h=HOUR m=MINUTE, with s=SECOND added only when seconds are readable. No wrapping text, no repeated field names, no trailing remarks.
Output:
h=6 m=42 s=14
